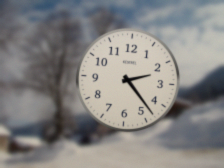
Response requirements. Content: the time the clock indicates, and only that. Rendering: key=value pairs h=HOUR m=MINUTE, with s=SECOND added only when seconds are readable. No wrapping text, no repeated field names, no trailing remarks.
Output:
h=2 m=23
